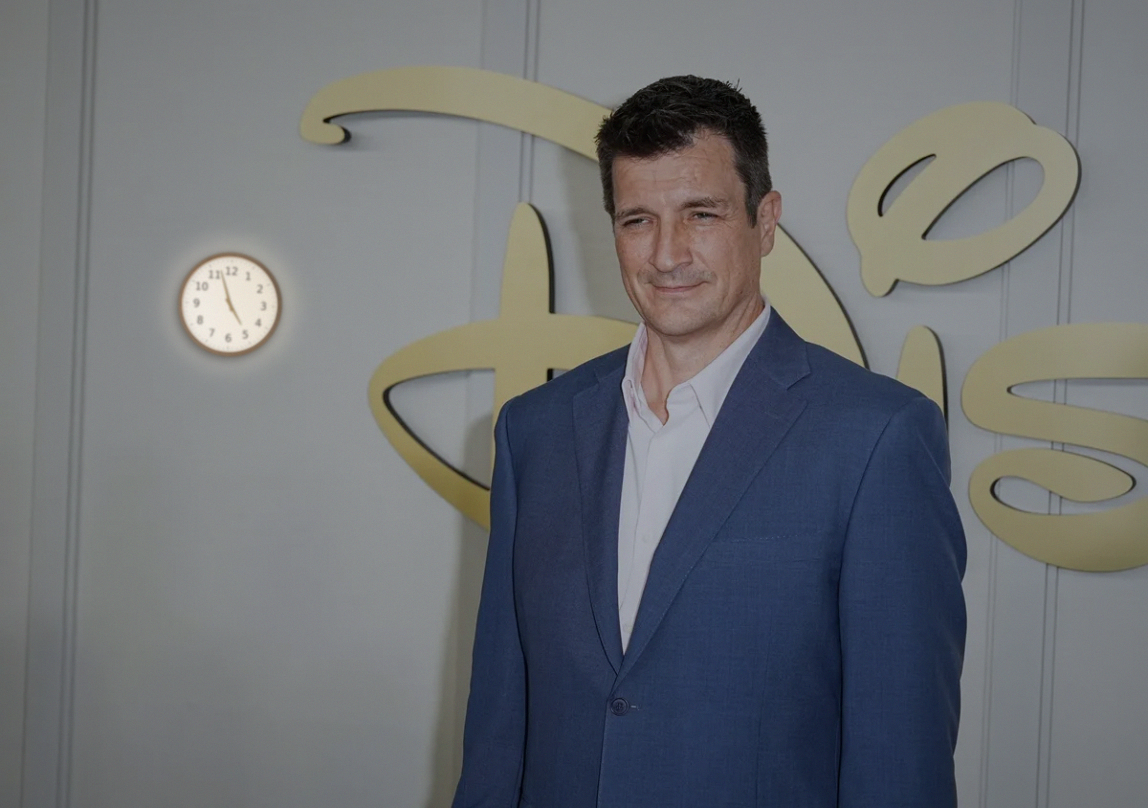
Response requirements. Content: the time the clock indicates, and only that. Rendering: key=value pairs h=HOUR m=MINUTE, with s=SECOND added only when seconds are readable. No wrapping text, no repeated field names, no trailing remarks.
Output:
h=4 m=57
